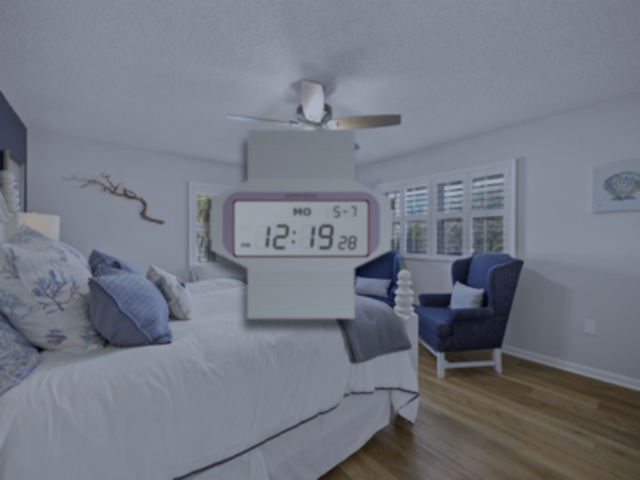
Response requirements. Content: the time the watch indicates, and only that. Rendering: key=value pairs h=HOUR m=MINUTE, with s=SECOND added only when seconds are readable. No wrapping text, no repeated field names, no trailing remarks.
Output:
h=12 m=19
